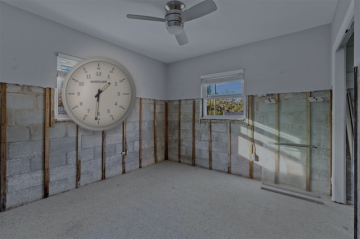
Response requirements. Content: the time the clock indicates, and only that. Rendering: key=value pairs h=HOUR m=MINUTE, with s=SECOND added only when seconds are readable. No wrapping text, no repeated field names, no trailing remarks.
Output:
h=1 m=31
